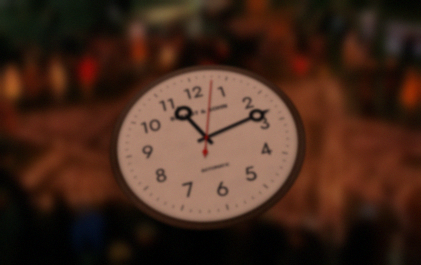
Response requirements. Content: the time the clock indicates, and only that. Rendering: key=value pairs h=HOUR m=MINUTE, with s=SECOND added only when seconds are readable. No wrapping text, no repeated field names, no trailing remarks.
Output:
h=11 m=13 s=3
